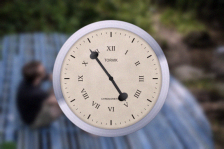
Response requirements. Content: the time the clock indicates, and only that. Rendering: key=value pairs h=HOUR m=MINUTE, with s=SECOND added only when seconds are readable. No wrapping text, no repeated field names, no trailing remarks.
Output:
h=4 m=54
